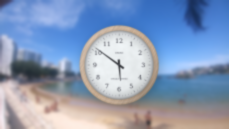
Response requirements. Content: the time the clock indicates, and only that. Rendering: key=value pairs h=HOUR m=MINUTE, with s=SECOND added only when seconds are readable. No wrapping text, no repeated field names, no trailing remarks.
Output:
h=5 m=51
